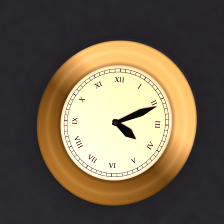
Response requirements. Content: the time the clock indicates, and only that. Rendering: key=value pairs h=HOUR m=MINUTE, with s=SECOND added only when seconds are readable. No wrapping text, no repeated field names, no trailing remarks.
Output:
h=4 m=11
